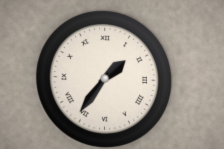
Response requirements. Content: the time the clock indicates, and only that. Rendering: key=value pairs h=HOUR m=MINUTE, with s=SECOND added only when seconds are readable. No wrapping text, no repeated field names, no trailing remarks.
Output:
h=1 m=36
